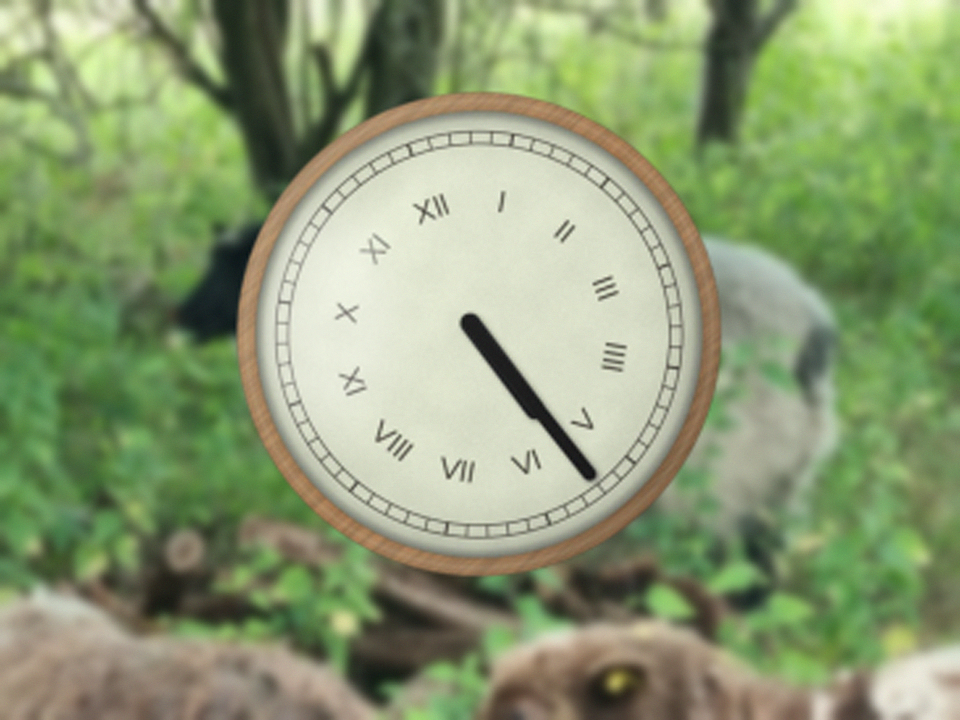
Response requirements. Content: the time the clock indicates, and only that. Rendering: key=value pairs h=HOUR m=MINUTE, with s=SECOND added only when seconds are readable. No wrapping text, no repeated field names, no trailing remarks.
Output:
h=5 m=27
